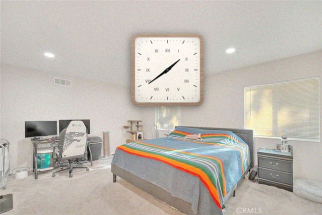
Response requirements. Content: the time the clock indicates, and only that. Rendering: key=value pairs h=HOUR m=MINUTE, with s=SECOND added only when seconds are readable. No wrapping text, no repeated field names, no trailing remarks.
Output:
h=1 m=39
